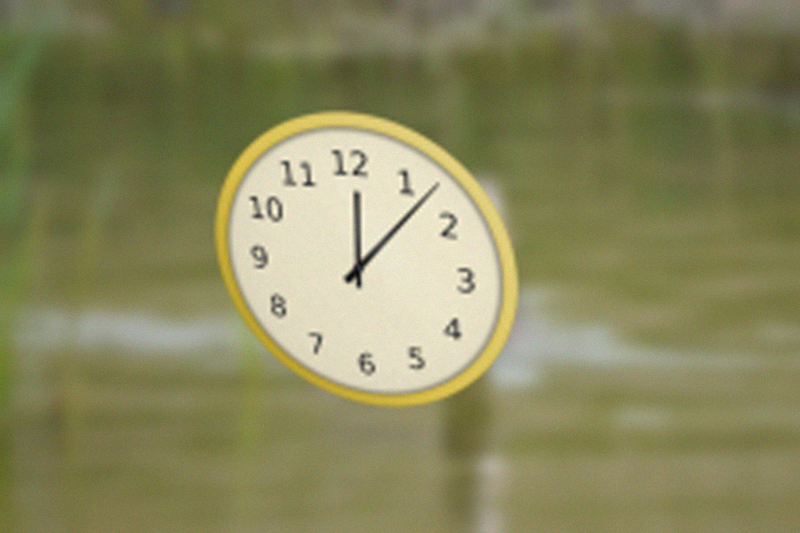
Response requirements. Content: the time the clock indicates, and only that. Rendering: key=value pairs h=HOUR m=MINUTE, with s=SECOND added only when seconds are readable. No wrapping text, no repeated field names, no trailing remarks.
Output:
h=12 m=7
